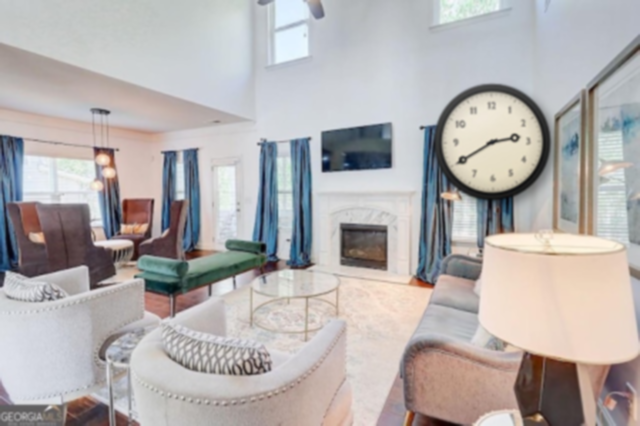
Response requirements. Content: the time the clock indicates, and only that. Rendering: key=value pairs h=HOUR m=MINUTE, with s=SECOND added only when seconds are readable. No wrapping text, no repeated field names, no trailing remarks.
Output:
h=2 m=40
